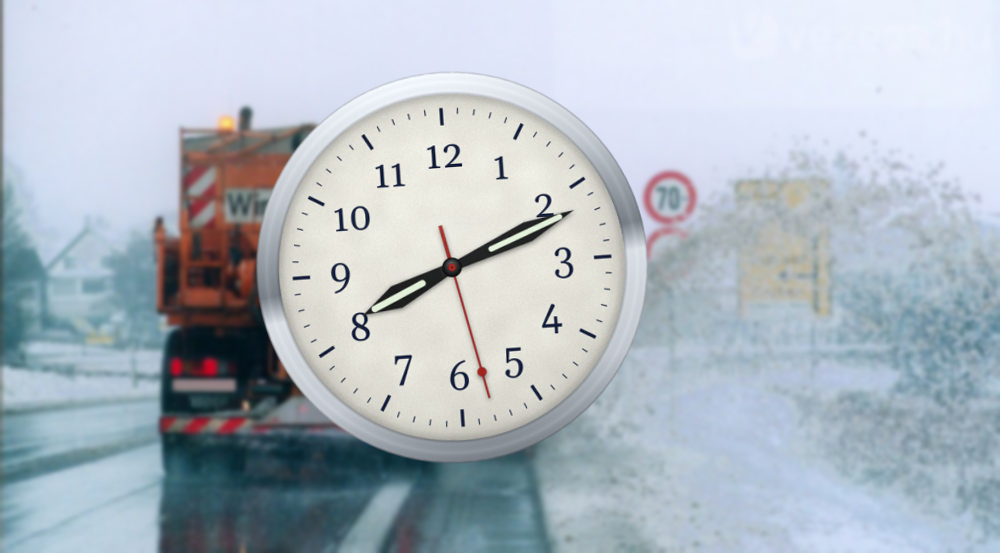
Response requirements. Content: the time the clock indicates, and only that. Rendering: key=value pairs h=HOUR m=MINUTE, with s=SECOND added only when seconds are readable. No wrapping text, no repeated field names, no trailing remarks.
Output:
h=8 m=11 s=28
